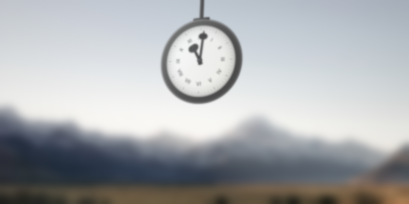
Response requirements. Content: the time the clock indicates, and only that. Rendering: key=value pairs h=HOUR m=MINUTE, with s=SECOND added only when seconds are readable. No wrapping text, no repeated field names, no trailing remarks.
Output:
h=11 m=1
